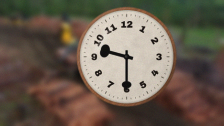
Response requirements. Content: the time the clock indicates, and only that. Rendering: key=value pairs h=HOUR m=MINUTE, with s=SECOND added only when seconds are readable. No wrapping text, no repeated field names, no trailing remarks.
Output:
h=9 m=30
